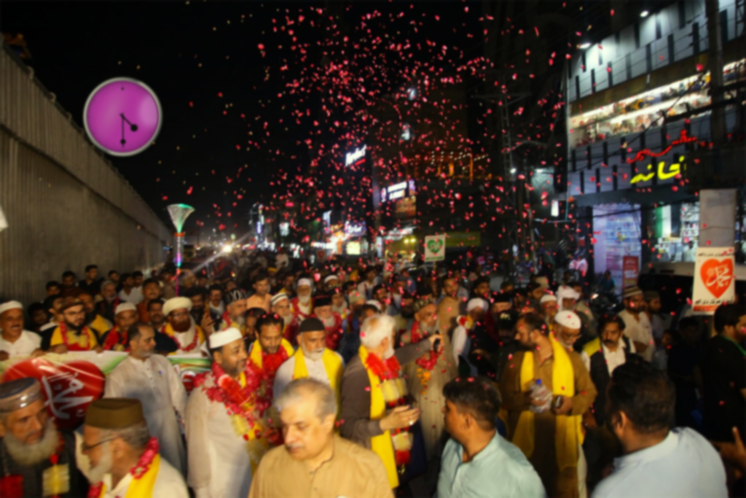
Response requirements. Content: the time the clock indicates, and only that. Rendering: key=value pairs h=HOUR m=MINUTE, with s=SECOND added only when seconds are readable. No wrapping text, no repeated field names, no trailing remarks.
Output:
h=4 m=30
